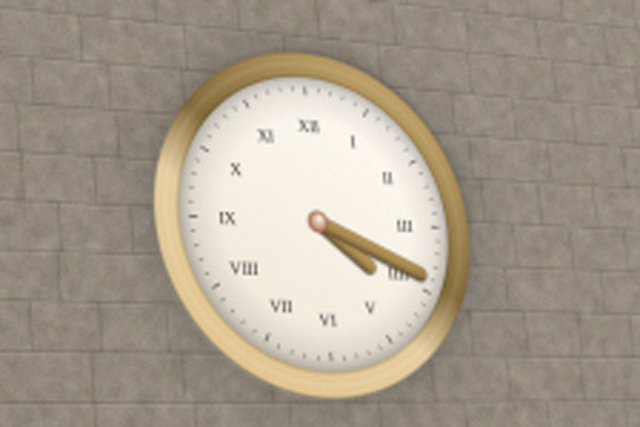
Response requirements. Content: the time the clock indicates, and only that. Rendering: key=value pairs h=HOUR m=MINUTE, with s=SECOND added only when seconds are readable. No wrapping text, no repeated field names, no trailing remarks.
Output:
h=4 m=19
